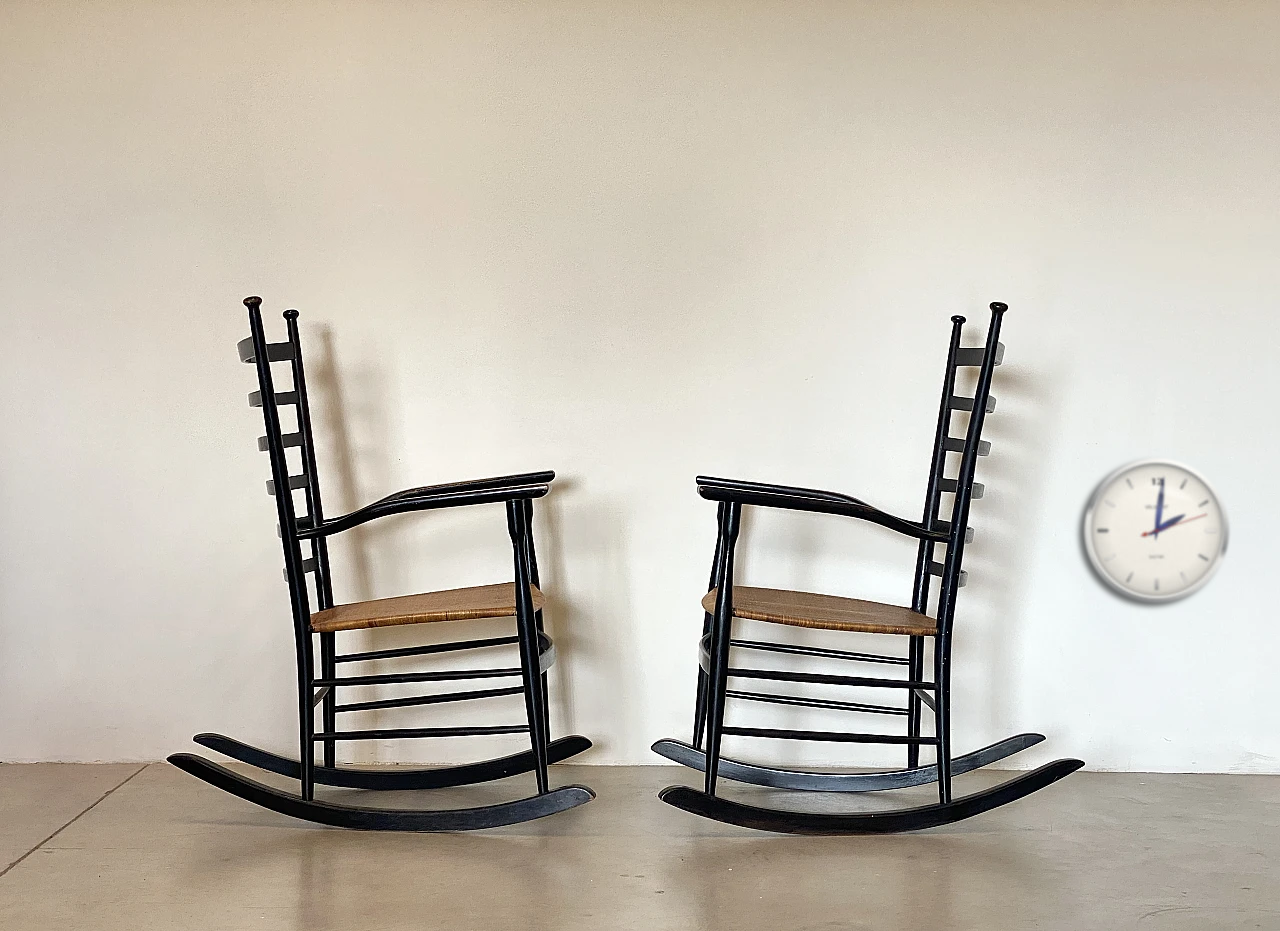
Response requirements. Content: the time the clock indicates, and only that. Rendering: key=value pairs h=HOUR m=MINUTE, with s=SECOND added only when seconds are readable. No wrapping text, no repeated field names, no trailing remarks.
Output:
h=2 m=1 s=12
